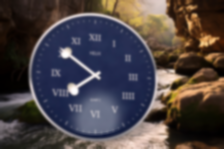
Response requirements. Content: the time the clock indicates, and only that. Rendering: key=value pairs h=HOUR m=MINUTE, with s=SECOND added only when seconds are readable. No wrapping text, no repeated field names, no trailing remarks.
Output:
h=7 m=51
